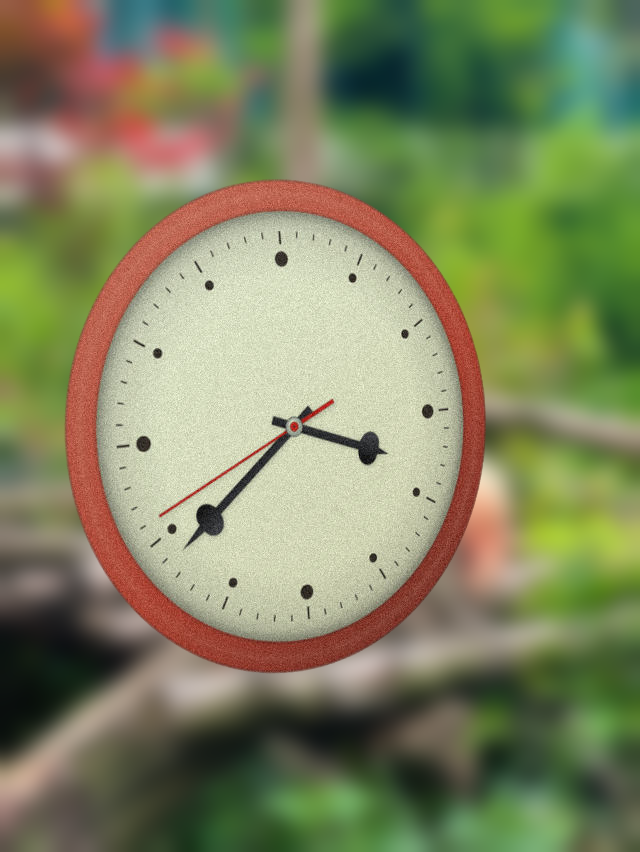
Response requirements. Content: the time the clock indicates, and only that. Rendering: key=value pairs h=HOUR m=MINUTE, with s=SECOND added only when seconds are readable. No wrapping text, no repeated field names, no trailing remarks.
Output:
h=3 m=38 s=41
